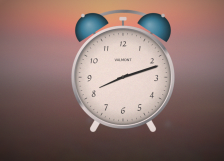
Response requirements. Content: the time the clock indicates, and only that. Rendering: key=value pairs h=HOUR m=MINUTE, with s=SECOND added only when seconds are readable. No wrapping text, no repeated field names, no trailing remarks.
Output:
h=8 m=12
